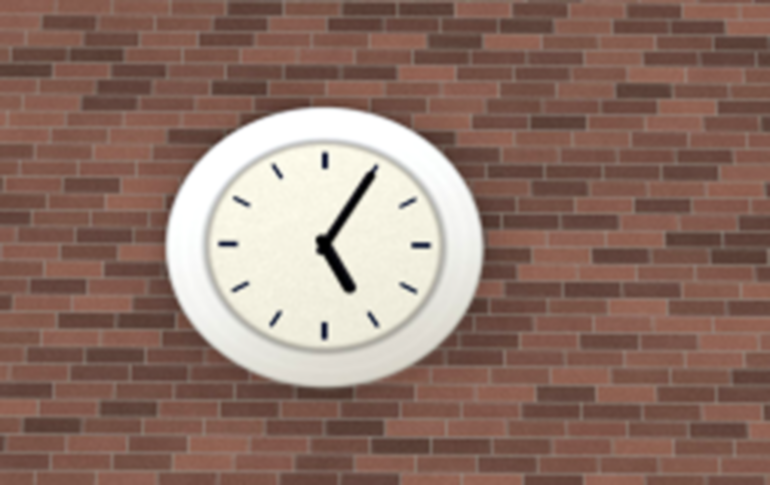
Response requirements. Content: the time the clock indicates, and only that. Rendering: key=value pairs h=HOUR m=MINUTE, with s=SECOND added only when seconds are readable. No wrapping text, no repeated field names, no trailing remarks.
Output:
h=5 m=5
